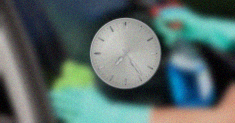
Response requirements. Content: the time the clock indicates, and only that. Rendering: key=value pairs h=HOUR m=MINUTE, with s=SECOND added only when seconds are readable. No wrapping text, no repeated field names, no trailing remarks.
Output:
h=7 m=24
